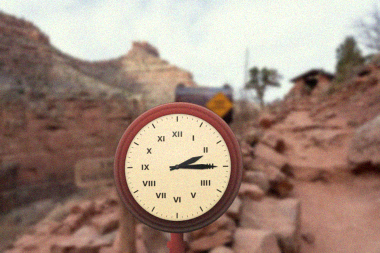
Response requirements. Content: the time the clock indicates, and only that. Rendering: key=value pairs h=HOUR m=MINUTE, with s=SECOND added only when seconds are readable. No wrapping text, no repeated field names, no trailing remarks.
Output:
h=2 m=15
